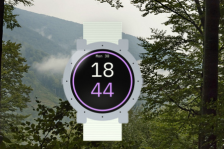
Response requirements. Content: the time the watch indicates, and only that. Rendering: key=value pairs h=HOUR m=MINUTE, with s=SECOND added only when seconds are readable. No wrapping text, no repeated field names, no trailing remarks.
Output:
h=18 m=44
